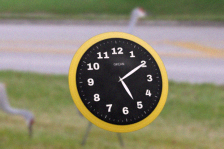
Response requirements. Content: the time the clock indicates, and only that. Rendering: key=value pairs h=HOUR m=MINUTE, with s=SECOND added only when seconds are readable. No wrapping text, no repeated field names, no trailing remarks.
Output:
h=5 m=10
